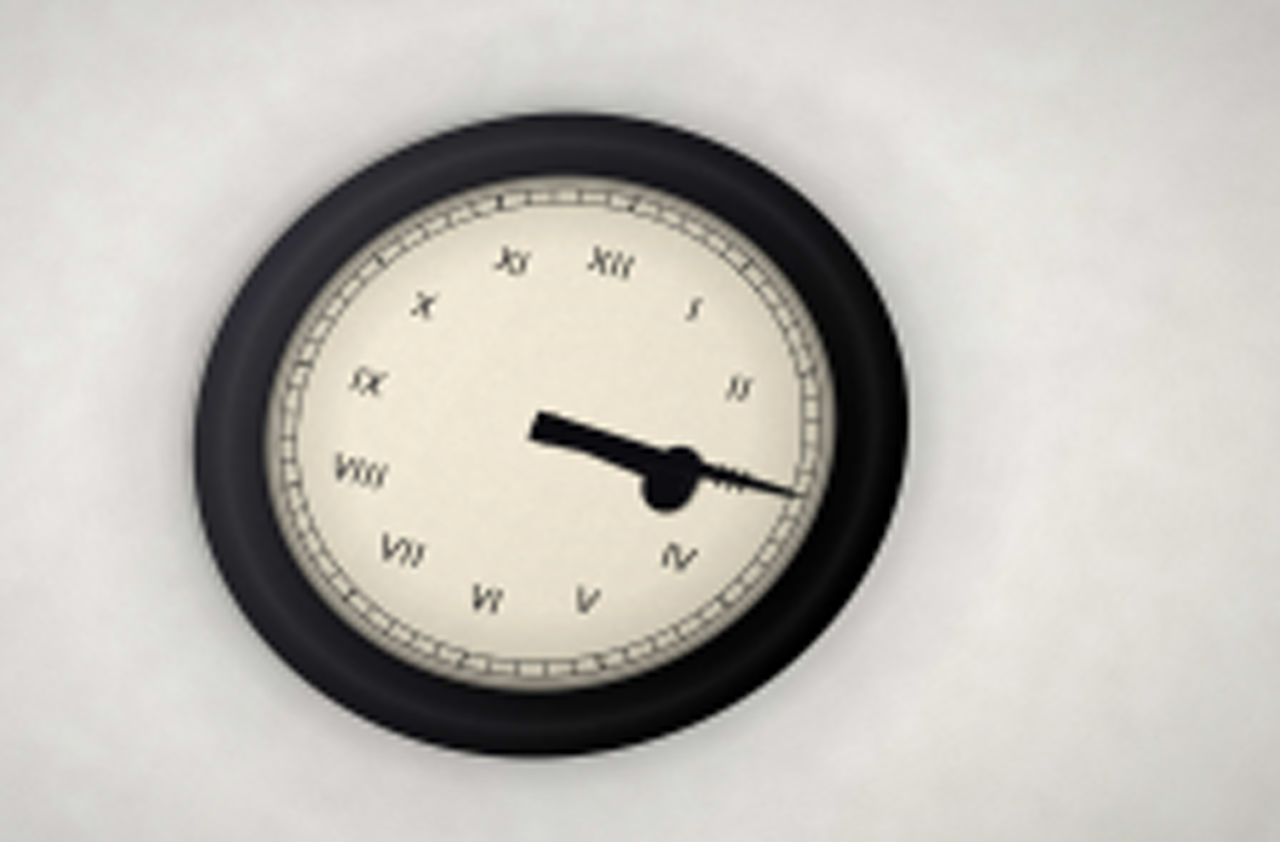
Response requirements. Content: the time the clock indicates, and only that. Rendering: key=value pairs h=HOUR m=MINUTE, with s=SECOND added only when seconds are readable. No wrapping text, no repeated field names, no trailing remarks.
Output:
h=3 m=15
